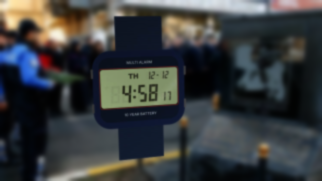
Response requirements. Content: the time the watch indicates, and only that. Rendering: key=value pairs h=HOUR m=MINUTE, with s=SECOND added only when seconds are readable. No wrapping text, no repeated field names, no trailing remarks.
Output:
h=4 m=58
